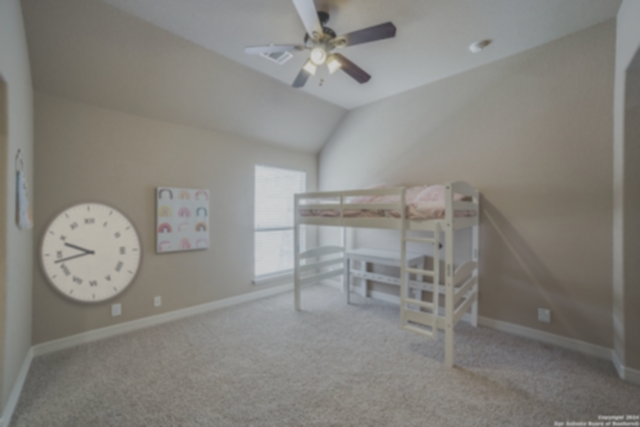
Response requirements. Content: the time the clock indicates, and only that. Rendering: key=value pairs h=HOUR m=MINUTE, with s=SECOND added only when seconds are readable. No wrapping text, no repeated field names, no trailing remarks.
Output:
h=9 m=43
